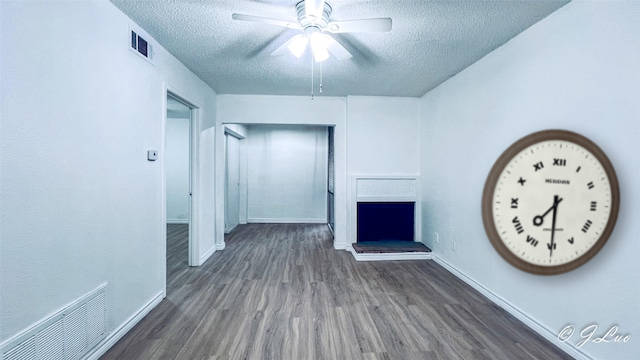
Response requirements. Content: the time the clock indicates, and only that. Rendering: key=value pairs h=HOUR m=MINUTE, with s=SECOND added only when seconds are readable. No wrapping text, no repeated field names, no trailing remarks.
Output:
h=7 m=30
